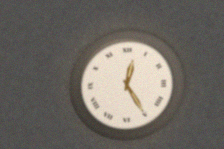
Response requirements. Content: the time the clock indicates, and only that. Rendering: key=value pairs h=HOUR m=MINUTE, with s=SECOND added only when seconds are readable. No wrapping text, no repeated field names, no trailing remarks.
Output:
h=12 m=25
